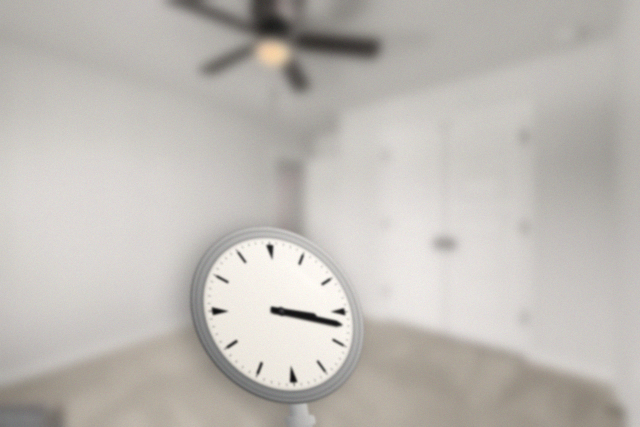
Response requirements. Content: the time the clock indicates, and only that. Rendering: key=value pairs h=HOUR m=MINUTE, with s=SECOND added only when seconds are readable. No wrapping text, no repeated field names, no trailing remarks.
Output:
h=3 m=17
